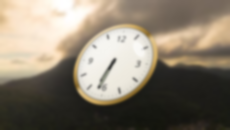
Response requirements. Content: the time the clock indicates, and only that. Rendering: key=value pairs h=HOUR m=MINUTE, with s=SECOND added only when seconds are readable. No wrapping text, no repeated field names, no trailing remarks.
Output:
h=6 m=32
